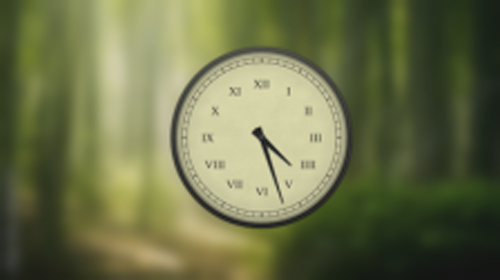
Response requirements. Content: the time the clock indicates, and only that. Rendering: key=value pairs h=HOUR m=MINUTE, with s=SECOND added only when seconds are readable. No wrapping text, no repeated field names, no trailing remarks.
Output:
h=4 m=27
